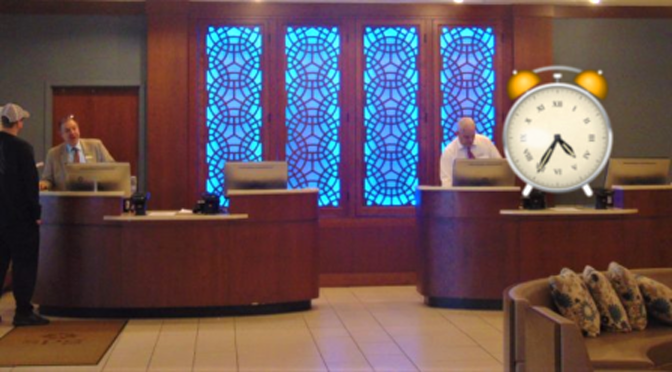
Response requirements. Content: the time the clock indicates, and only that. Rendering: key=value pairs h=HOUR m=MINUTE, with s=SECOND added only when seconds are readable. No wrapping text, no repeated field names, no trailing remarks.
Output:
h=4 m=35
